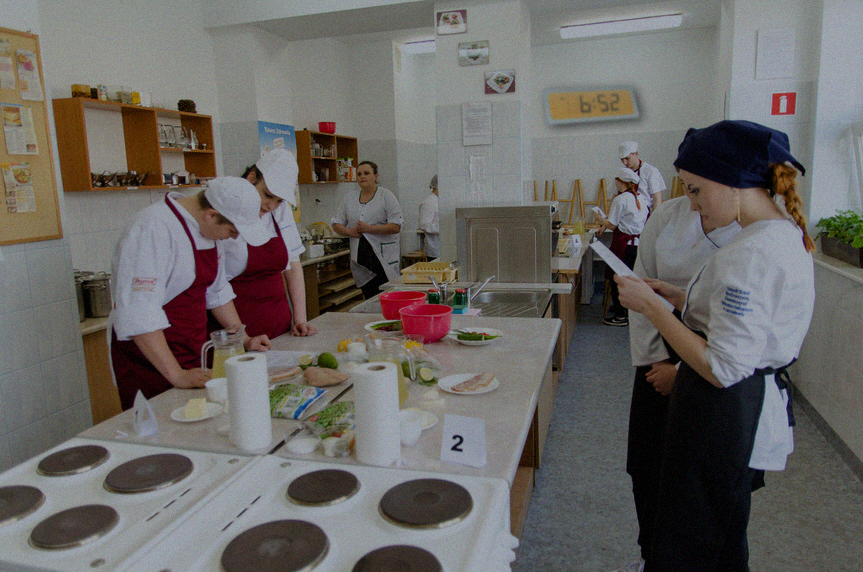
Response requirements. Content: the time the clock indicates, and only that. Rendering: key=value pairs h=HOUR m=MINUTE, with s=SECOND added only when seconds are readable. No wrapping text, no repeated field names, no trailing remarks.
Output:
h=6 m=52
